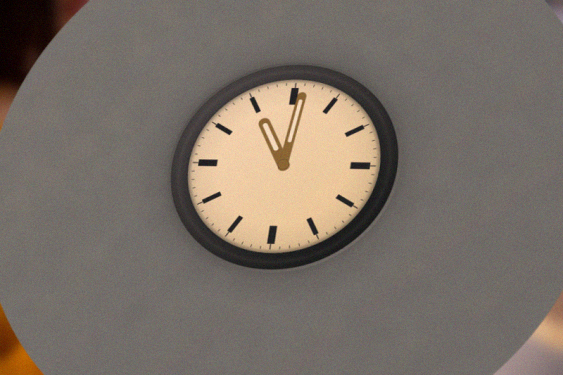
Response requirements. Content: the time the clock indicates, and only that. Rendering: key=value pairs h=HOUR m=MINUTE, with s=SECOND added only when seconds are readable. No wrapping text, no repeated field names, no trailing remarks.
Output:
h=11 m=1
